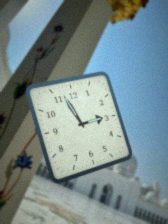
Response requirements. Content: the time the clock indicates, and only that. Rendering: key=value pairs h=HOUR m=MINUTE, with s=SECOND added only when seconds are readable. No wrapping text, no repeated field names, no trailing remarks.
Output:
h=2 m=57
